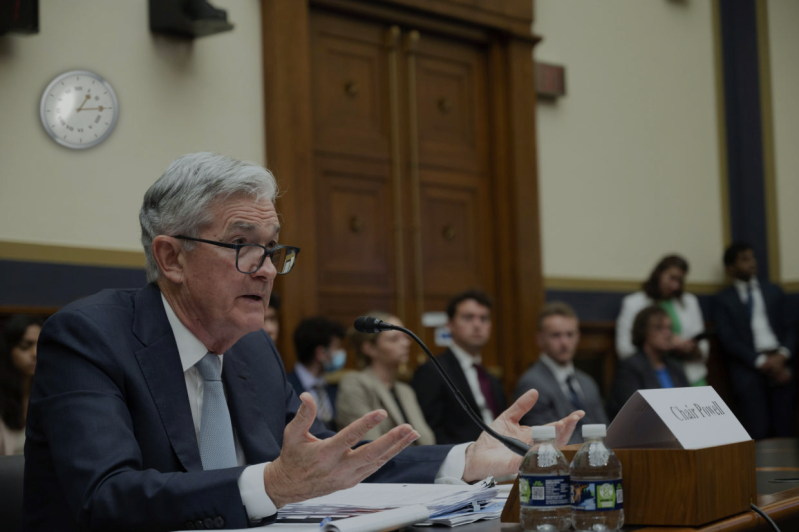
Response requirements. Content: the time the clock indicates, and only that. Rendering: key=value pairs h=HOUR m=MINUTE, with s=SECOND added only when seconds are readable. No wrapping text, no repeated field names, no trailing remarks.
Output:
h=1 m=15
